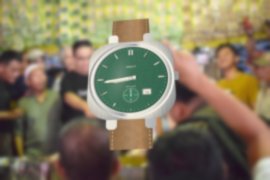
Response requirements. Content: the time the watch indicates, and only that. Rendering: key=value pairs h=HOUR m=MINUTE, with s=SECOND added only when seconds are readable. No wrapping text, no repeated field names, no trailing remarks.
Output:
h=8 m=44
